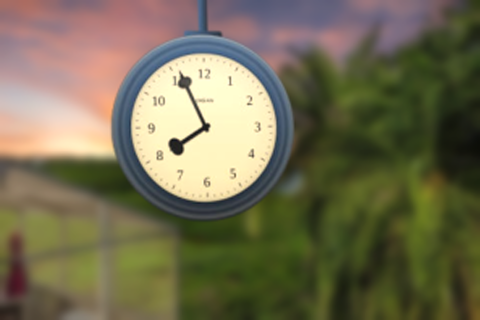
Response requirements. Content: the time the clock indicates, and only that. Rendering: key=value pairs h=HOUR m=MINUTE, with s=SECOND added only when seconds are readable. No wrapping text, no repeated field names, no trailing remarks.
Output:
h=7 m=56
